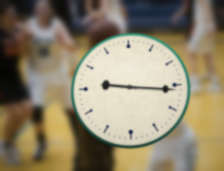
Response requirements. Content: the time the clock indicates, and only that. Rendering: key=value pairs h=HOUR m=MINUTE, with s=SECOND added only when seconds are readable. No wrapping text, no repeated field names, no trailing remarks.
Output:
h=9 m=16
